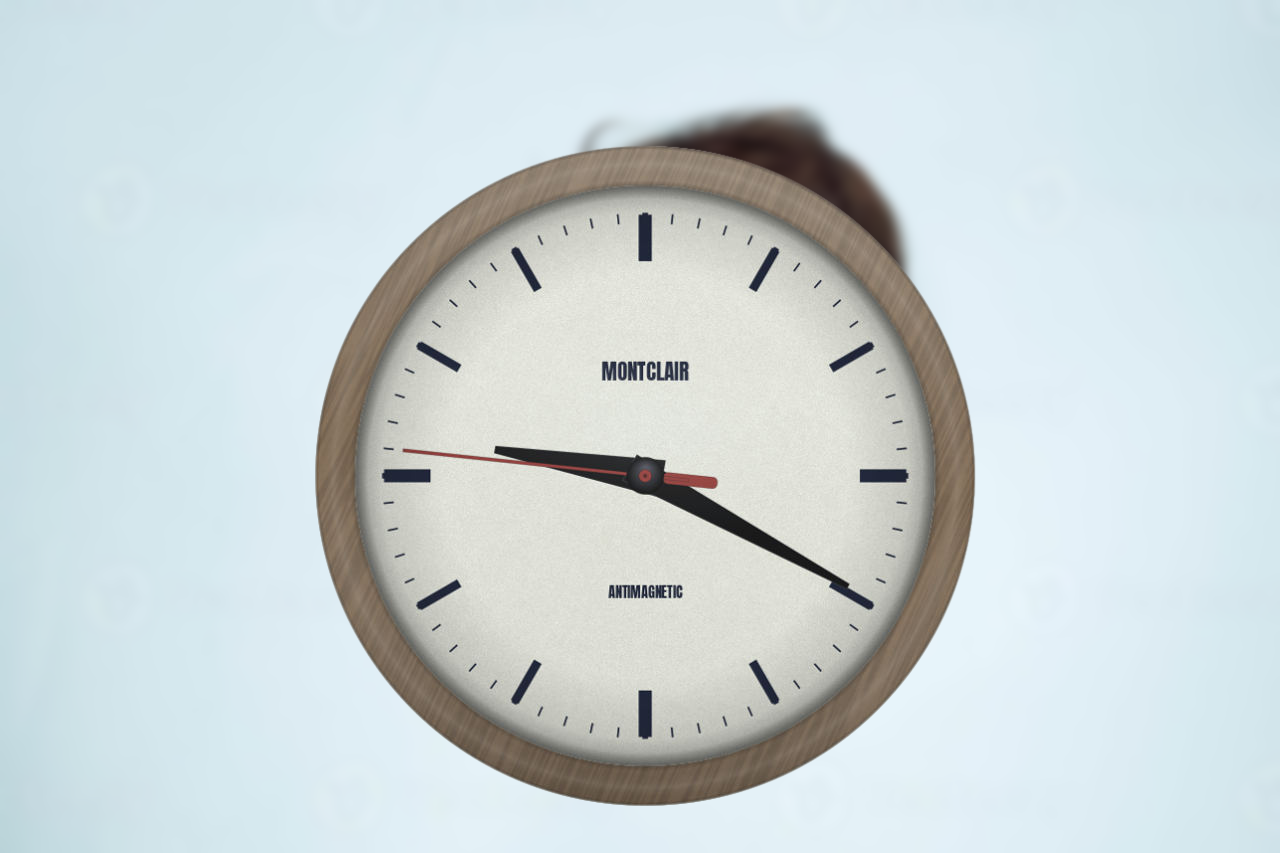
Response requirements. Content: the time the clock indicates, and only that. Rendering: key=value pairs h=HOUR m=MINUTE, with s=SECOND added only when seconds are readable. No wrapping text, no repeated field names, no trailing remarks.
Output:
h=9 m=19 s=46
